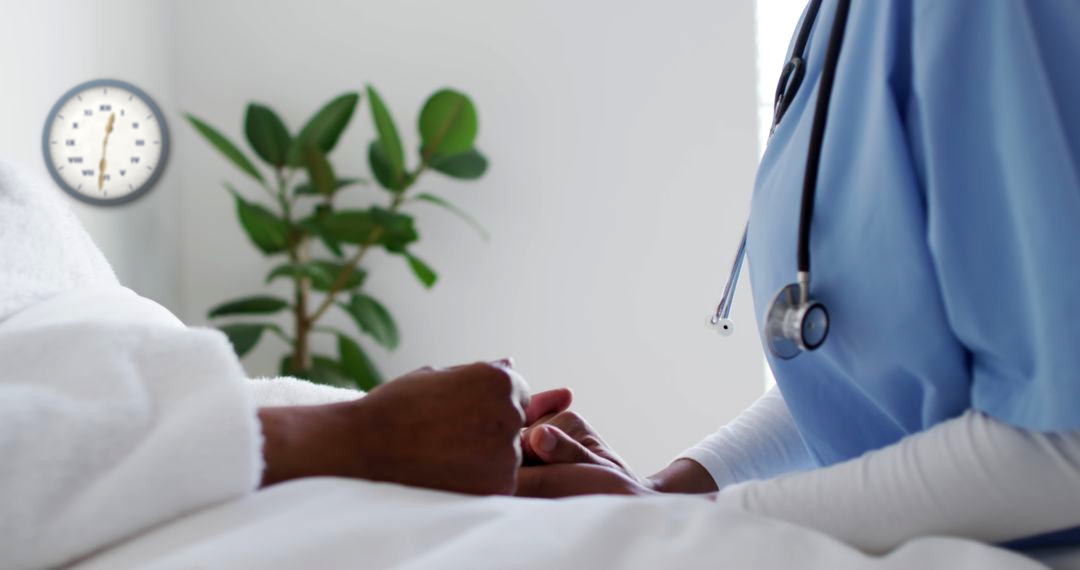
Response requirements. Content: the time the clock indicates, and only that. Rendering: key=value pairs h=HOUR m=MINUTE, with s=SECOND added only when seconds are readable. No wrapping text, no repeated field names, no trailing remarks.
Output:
h=12 m=31
